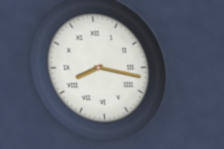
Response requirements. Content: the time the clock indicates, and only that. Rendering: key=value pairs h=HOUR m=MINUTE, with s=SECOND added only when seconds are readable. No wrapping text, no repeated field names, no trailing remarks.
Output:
h=8 m=17
